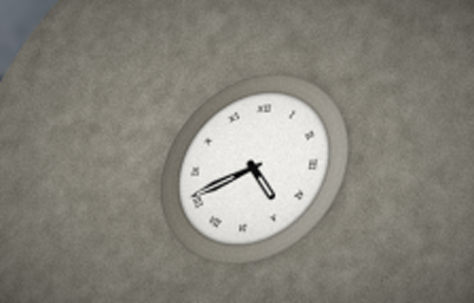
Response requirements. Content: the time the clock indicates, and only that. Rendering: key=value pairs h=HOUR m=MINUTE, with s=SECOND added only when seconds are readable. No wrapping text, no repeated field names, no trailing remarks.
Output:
h=4 m=41
